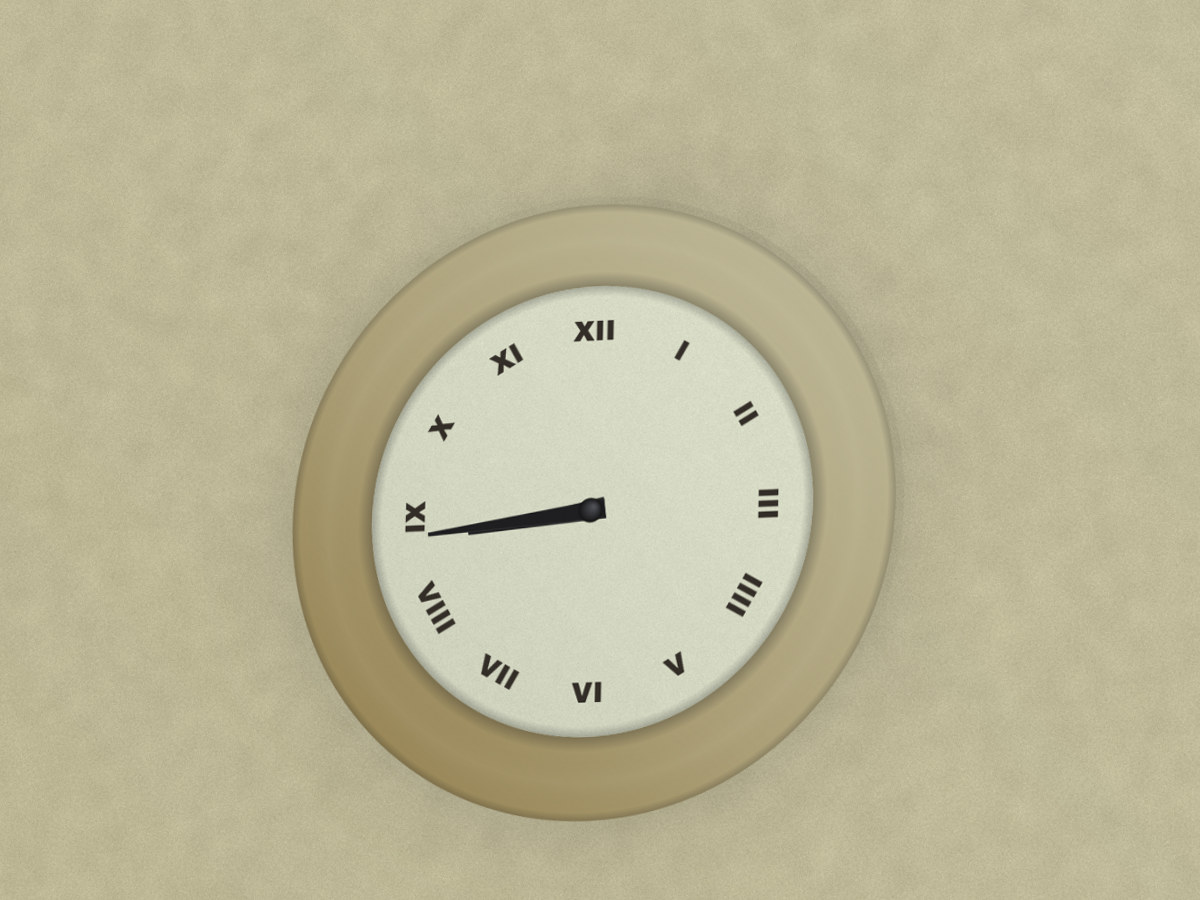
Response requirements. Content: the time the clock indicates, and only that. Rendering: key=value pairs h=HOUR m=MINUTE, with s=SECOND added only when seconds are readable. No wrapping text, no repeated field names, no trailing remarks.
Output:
h=8 m=44
